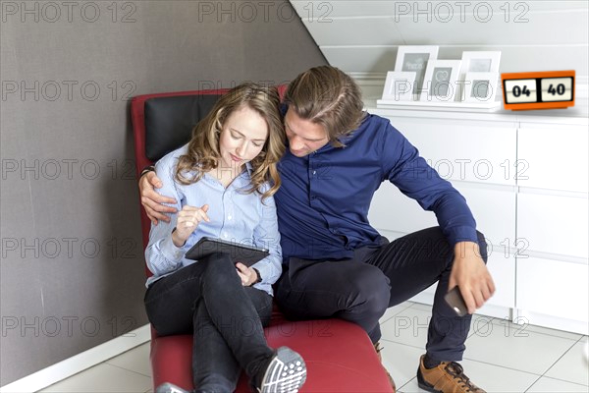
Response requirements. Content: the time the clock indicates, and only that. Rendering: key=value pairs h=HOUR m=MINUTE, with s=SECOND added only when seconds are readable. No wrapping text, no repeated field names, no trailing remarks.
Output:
h=4 m=40
